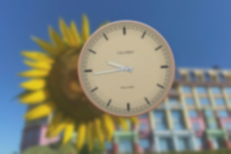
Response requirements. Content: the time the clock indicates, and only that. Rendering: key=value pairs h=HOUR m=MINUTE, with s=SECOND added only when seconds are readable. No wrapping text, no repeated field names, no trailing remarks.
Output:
h=9 m=44
